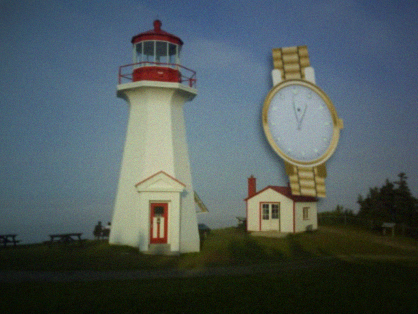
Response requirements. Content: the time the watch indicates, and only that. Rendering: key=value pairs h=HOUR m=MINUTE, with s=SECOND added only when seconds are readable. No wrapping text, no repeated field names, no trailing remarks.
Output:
h=12 m=59
